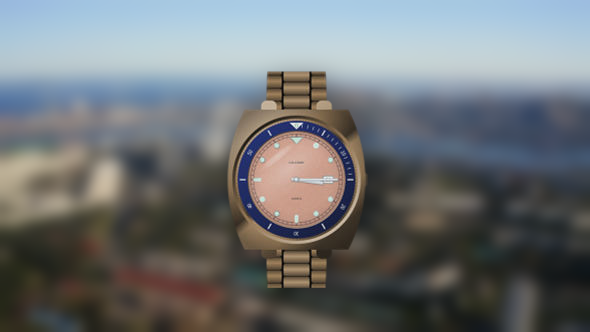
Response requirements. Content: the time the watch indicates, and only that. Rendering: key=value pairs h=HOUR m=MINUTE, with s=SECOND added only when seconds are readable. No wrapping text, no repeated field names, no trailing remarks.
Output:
h=3 m=15
